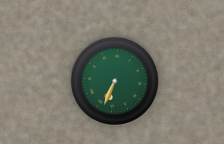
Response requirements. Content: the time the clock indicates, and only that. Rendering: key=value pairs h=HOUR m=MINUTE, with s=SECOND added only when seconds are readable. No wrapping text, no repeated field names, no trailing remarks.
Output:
h=6 m=33
